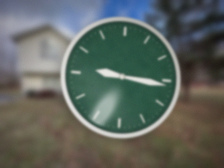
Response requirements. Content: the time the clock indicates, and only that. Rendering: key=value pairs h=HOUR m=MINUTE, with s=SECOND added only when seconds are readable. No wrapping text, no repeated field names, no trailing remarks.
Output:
h=9 m=16
